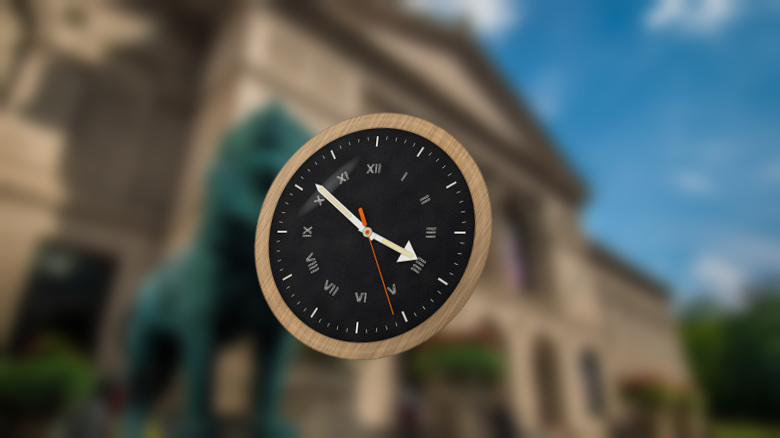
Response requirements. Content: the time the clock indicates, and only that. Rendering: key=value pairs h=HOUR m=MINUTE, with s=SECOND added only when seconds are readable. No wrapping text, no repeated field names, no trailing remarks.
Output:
h=3 m=51 s=26
